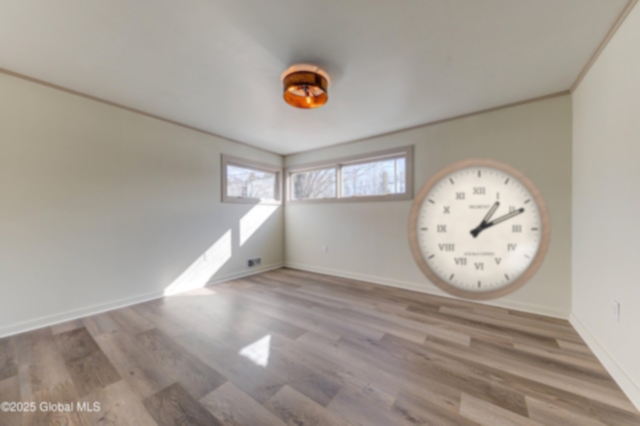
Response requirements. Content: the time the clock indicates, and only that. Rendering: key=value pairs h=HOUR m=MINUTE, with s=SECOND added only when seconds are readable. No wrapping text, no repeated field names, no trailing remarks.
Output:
h=1 m=11
